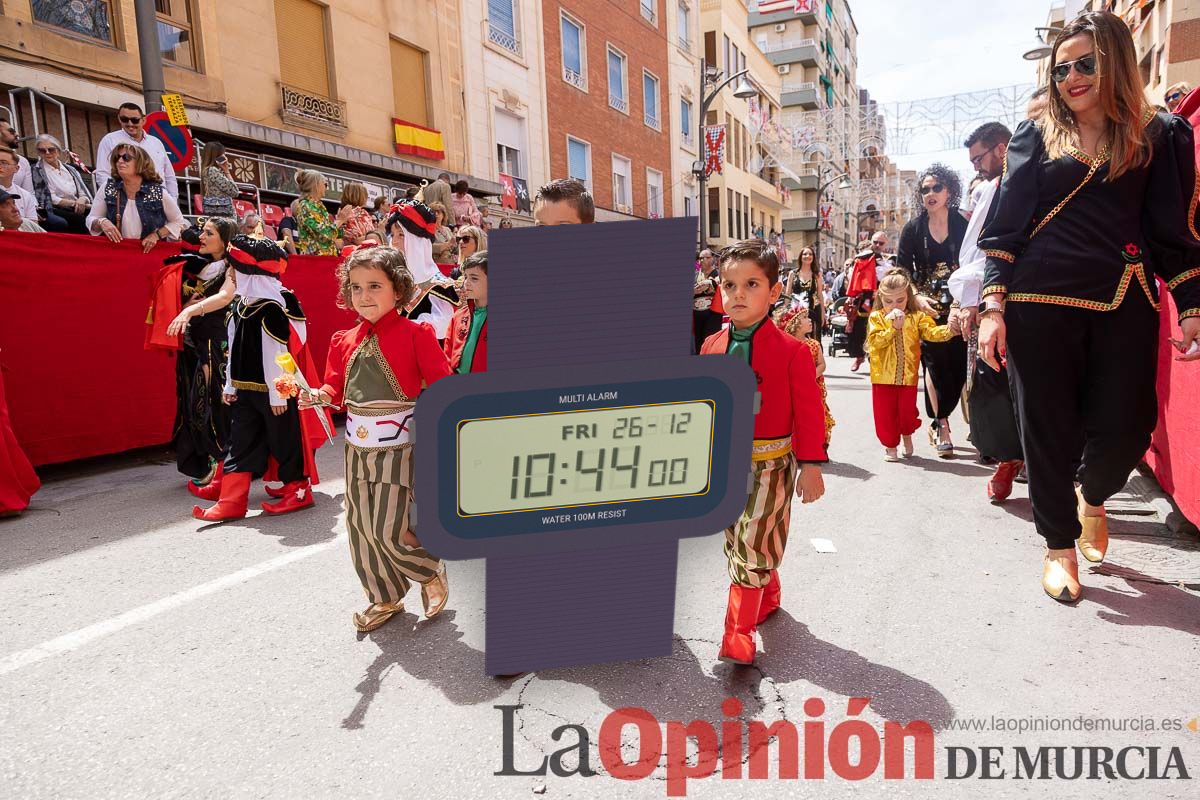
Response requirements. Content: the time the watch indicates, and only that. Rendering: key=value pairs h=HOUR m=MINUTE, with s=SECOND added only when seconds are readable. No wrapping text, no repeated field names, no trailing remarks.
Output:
h=10 m=44 s=0
